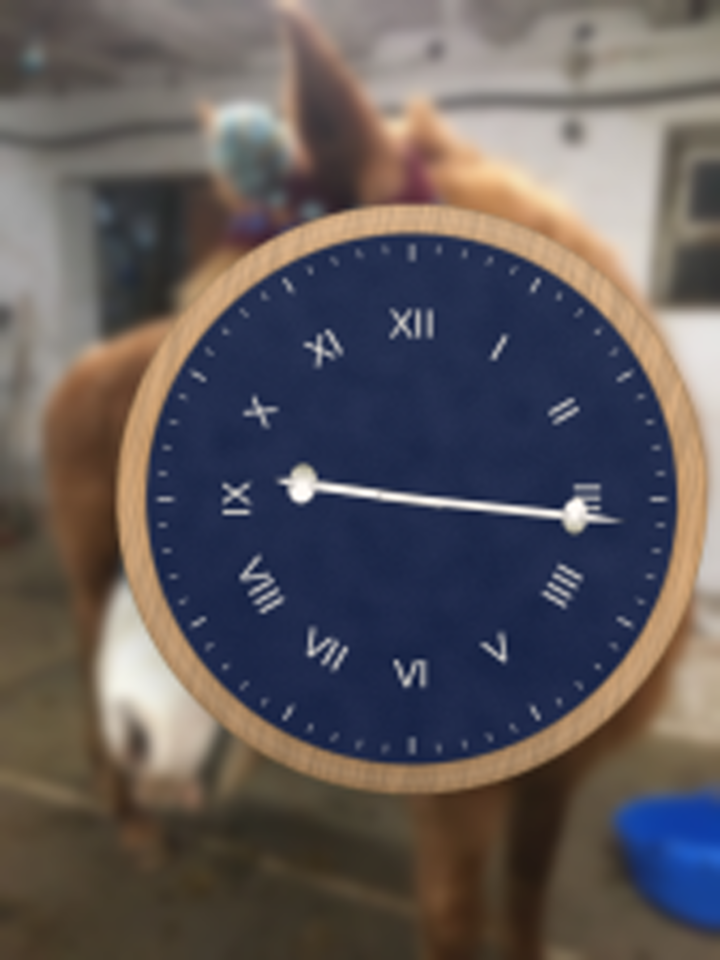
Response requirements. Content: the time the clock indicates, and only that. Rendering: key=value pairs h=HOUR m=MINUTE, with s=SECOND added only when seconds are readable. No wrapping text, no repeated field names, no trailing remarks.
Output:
h=9 m=16
